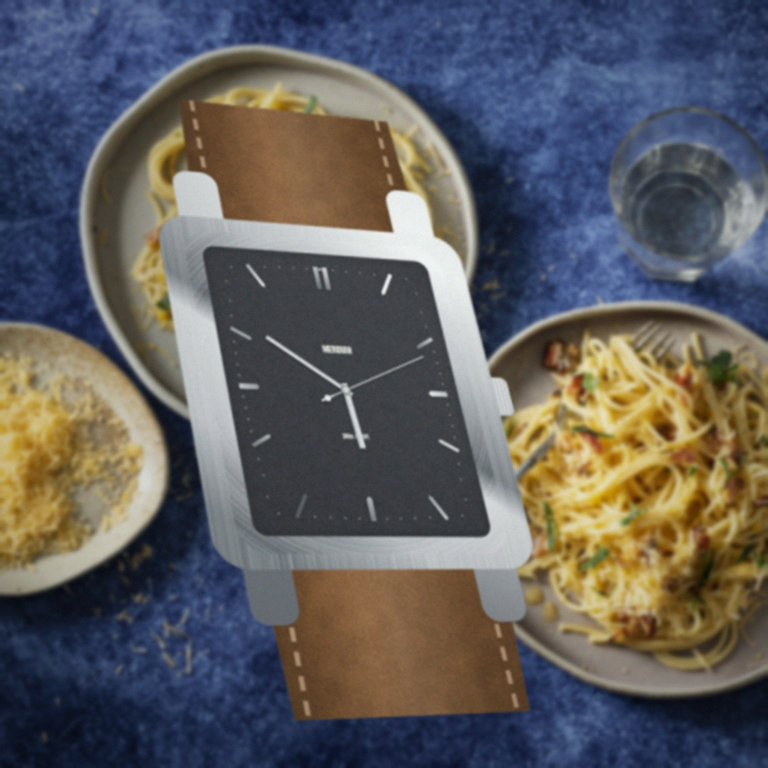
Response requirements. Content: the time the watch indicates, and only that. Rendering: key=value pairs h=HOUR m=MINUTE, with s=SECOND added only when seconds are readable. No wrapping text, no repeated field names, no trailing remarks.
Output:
h=5 m=51 s=11
